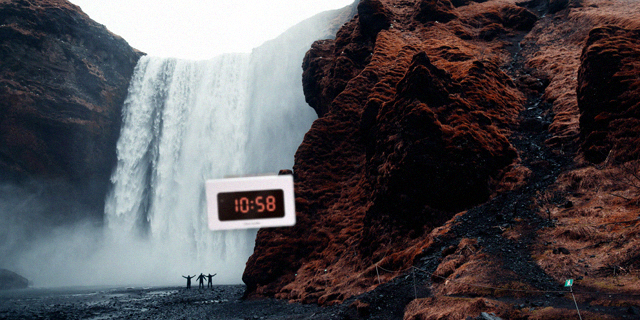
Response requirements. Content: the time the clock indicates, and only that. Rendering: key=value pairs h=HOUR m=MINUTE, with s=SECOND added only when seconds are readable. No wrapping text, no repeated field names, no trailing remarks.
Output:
h=10 m=58
